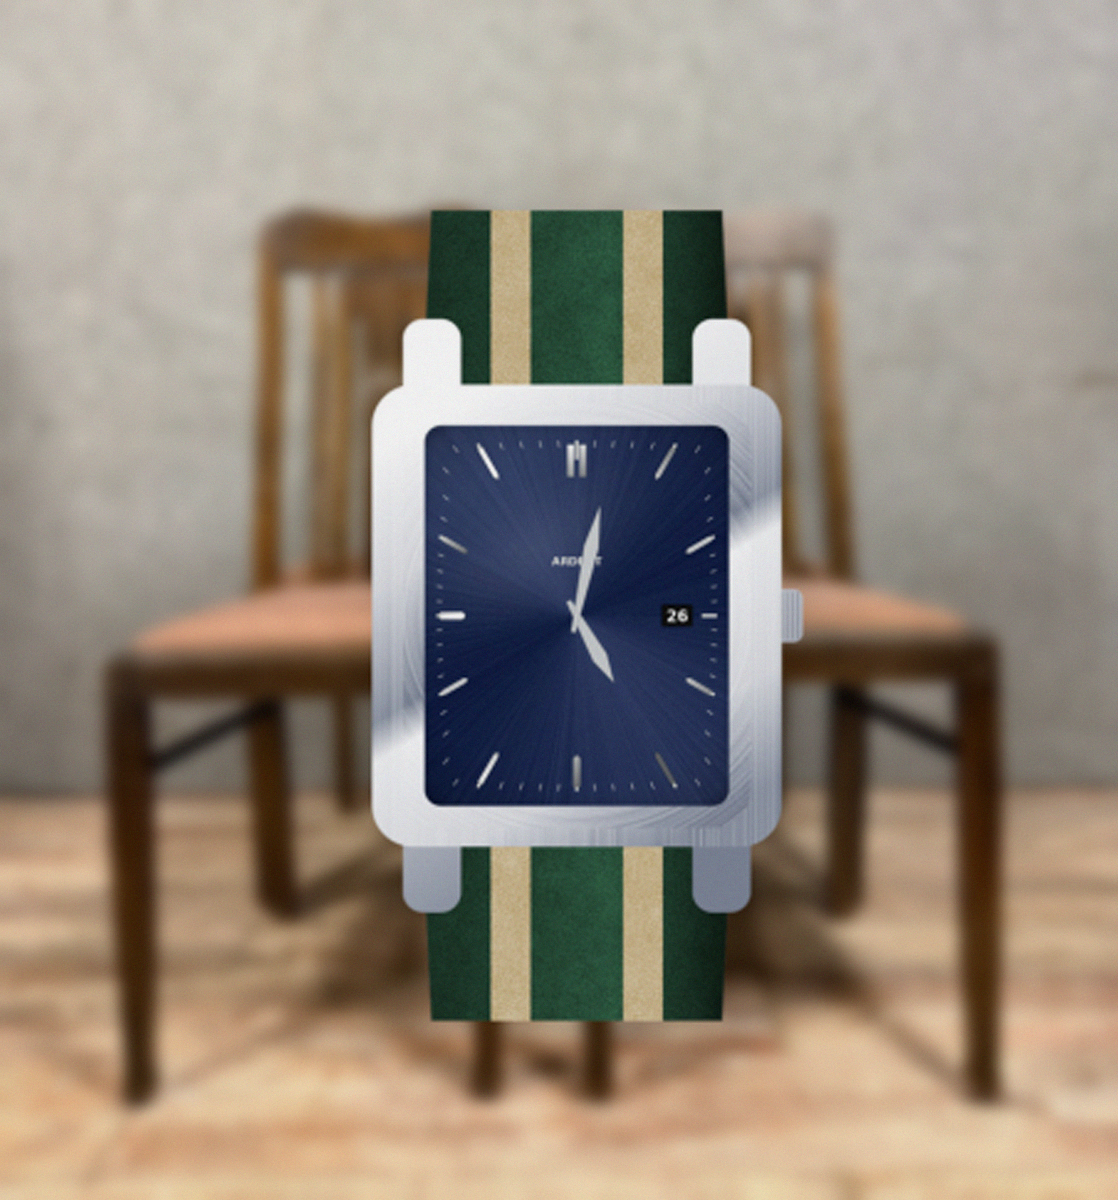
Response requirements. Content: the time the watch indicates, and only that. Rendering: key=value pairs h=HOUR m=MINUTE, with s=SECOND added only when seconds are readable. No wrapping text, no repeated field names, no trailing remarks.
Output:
h=5 m=2
